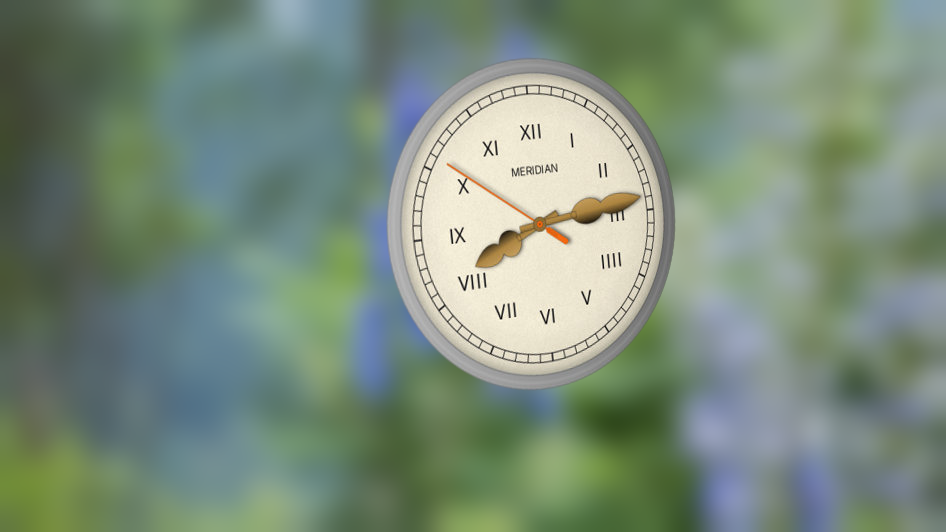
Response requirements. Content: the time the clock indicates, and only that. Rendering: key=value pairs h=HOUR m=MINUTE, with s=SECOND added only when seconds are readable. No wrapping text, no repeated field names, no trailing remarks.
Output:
h=8 m=13 s=51
